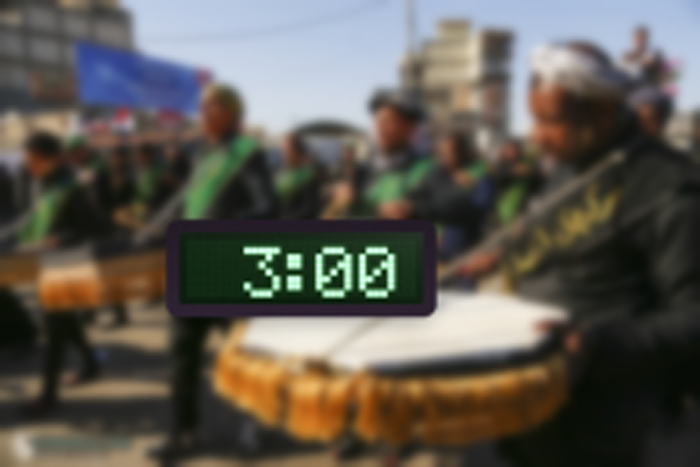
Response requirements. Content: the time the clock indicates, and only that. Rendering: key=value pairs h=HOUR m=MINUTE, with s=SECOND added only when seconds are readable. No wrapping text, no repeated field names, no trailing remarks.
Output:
h=3 m=0
